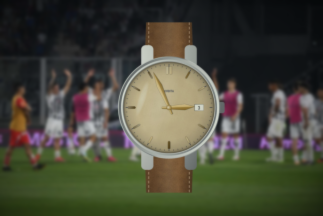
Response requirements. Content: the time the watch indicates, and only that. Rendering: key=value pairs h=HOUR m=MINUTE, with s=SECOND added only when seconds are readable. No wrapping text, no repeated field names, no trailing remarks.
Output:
h=2 m=56
